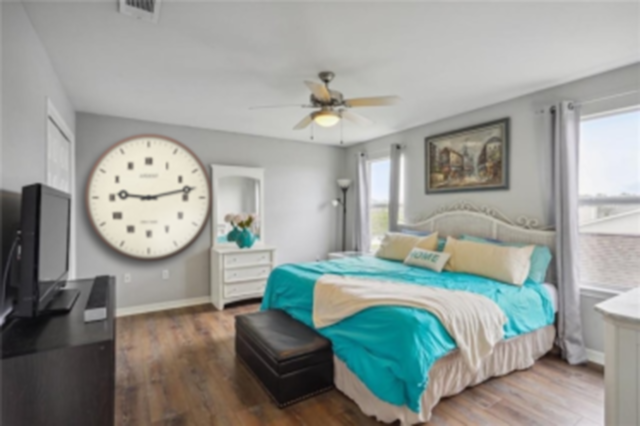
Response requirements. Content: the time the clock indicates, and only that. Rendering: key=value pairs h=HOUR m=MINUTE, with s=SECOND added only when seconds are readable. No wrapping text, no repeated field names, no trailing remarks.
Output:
h=9 m=13
